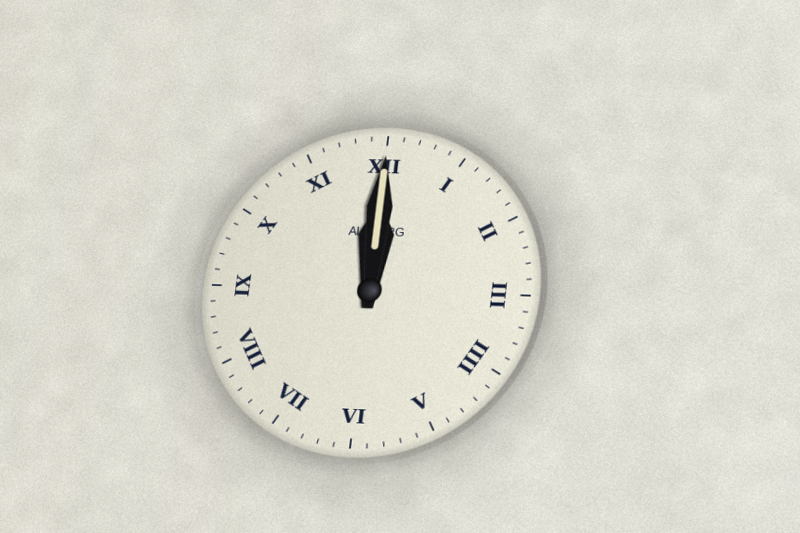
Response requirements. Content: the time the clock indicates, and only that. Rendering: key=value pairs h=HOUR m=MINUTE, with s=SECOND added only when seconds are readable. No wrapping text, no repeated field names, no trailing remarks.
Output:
h=12 m=0
